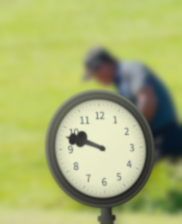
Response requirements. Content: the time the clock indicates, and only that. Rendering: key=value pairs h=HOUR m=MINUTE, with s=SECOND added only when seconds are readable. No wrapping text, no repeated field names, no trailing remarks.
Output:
h=9 m=48
